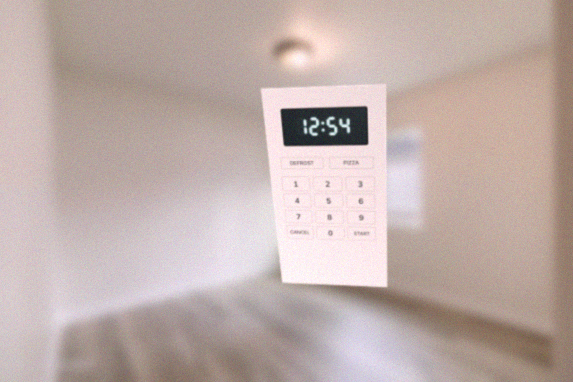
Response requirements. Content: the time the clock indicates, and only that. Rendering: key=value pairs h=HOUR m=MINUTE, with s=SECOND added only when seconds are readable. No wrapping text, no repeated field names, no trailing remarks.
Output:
h=12 m=54
